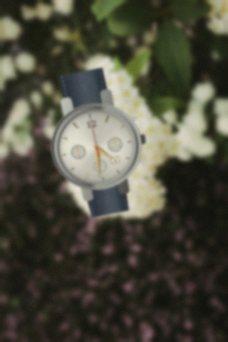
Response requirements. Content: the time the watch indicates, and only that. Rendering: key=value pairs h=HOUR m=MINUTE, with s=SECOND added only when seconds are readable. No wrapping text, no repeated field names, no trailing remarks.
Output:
h=4 m=31
